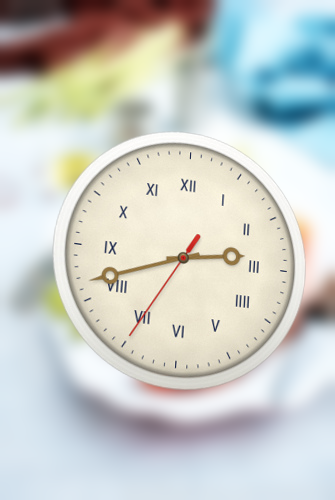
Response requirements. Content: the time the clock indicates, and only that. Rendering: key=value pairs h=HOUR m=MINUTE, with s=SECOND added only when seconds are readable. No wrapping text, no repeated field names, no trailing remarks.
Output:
h=2 m=41 s=35
